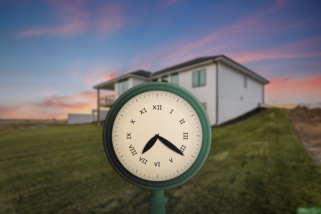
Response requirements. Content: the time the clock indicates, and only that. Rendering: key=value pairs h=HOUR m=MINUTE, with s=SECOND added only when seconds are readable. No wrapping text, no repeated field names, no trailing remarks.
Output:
h=7 m=21
